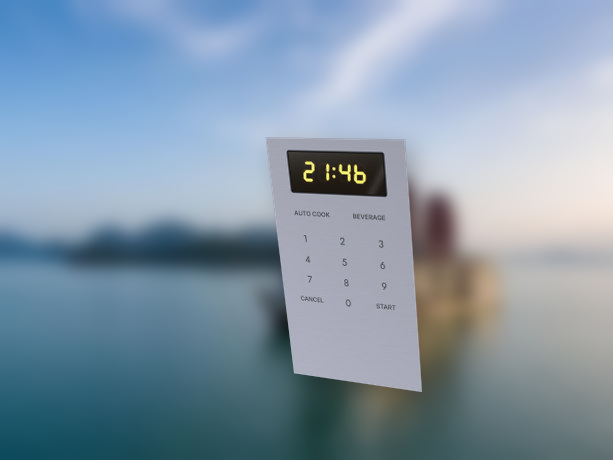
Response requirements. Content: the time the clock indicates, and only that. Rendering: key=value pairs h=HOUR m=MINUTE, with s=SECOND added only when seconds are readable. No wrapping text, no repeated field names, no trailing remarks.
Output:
h=21 m=46
